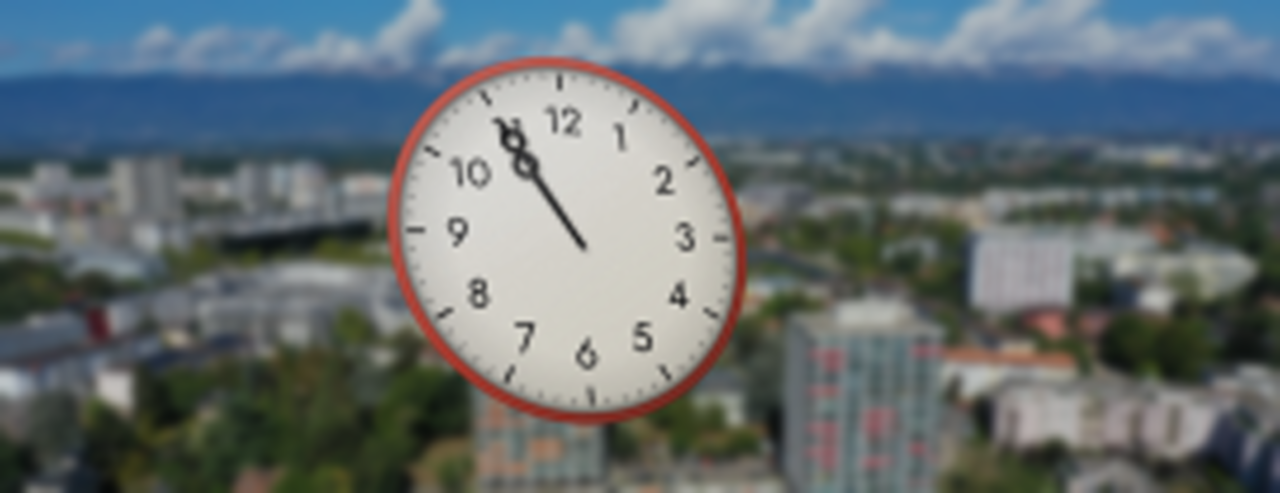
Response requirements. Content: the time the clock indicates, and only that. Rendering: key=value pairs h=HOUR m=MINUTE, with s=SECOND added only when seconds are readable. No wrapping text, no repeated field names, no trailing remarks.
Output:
h=10 m=55
